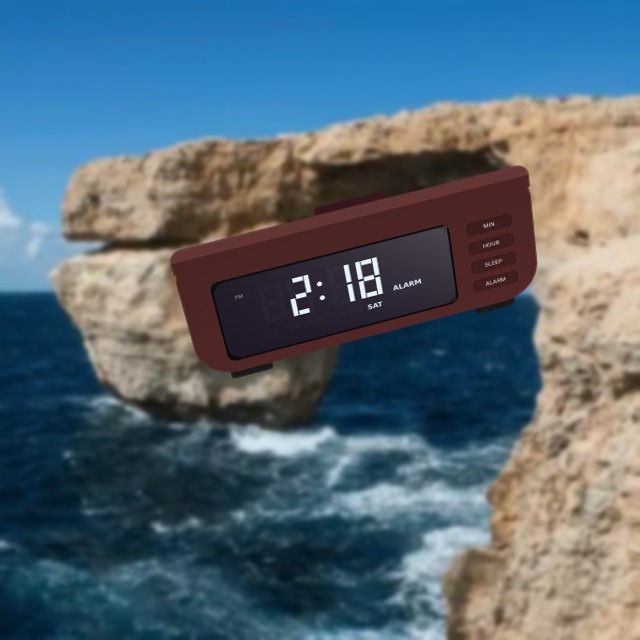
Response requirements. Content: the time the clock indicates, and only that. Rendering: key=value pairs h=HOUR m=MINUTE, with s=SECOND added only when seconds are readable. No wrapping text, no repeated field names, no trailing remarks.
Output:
h=2 m=18
